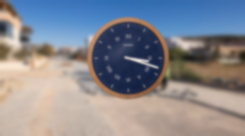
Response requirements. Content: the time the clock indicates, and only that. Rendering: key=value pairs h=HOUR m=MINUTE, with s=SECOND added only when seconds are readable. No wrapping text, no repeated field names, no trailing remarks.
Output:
h=3 m=18
